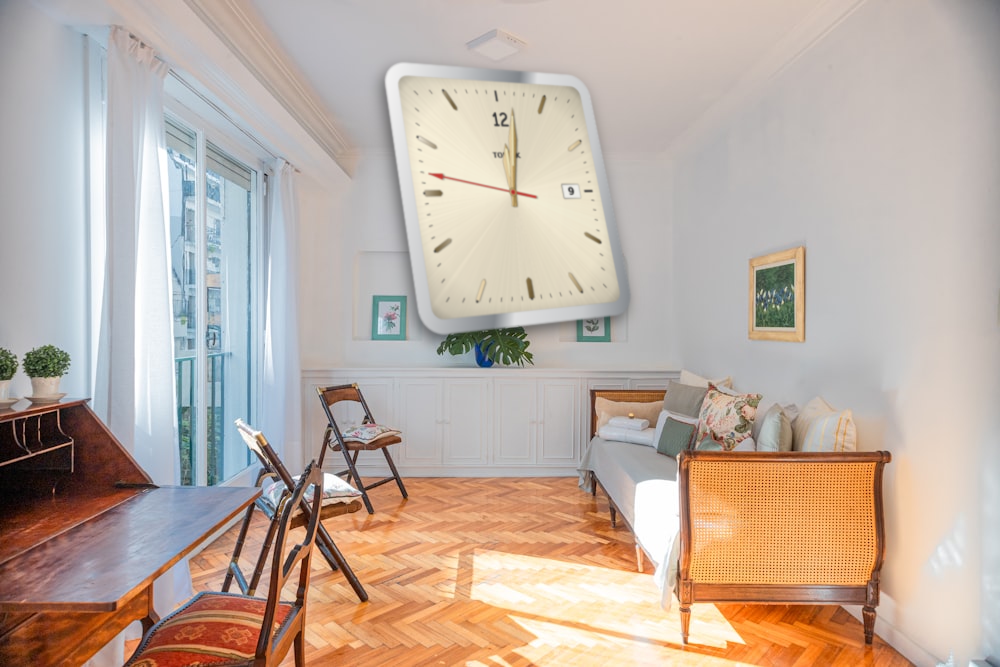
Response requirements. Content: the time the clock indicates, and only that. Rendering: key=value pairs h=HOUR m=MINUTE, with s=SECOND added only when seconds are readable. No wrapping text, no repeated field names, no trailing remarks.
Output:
h=12 m=1 s=47
